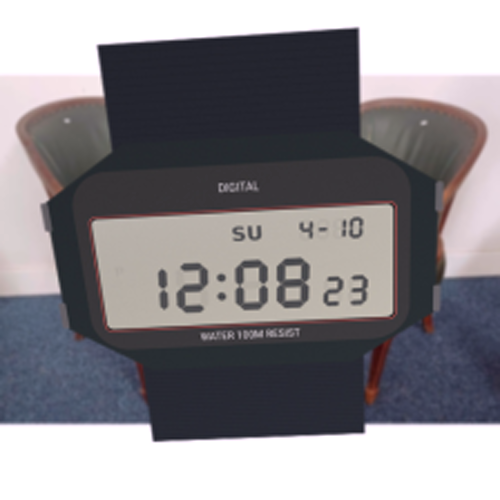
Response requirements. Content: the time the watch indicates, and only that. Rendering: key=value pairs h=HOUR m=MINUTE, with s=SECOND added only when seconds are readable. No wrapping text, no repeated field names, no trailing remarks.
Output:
h=12 m=8 s=23
